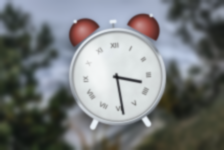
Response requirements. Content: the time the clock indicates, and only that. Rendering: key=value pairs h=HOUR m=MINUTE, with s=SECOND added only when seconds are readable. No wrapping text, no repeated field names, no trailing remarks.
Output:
h=3 m=29
